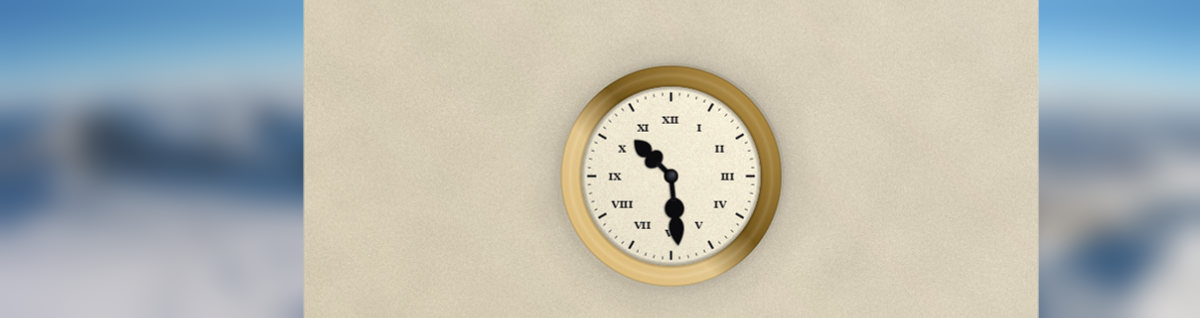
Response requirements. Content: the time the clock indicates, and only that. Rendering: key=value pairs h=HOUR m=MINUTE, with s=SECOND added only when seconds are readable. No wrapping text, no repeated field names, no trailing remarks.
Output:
h=10 m=29
